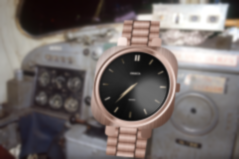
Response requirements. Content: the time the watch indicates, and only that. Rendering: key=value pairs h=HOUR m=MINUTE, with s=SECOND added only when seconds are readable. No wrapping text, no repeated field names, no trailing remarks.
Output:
h=7 m=37
